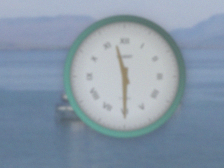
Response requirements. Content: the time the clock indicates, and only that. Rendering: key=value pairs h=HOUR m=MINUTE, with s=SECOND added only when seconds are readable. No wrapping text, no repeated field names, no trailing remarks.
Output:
h=11 m=30
